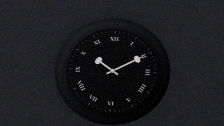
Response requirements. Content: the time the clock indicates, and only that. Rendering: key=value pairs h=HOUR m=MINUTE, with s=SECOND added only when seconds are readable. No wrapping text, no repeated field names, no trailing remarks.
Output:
h=10 m=10
